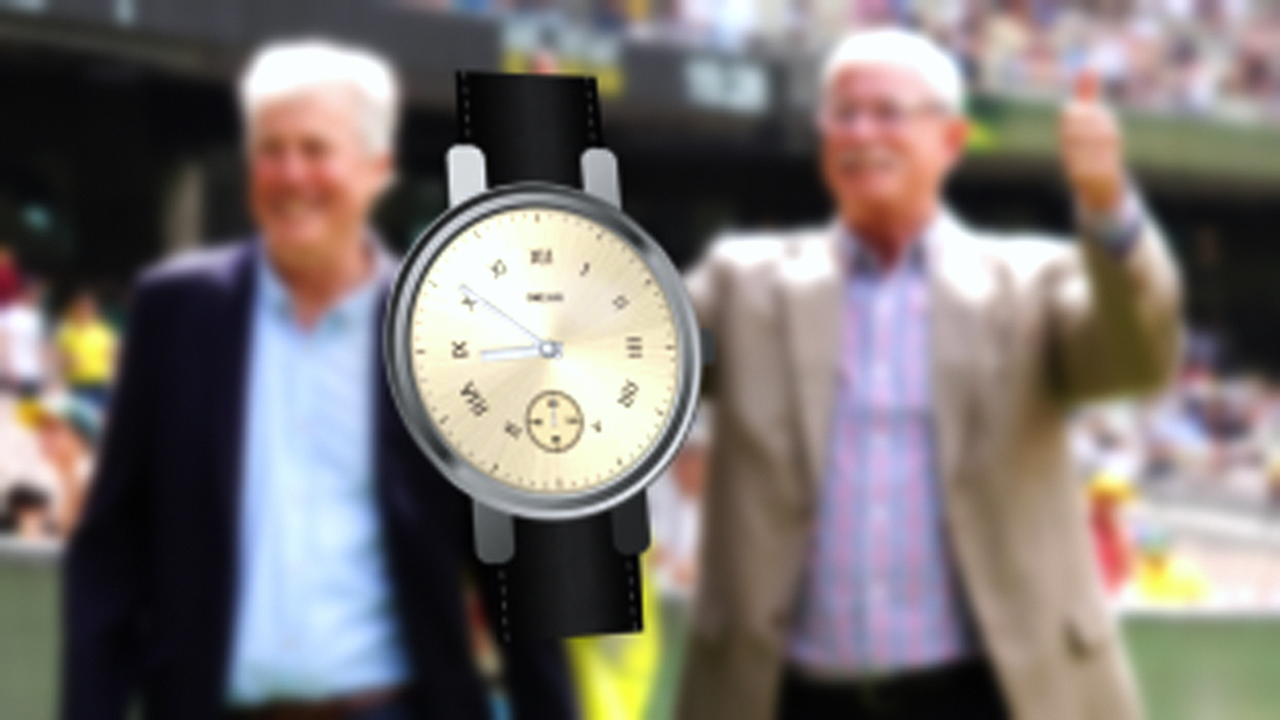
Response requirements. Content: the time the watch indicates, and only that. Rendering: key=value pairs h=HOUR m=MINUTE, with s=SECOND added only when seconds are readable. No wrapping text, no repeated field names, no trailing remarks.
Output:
h=8 m=51
